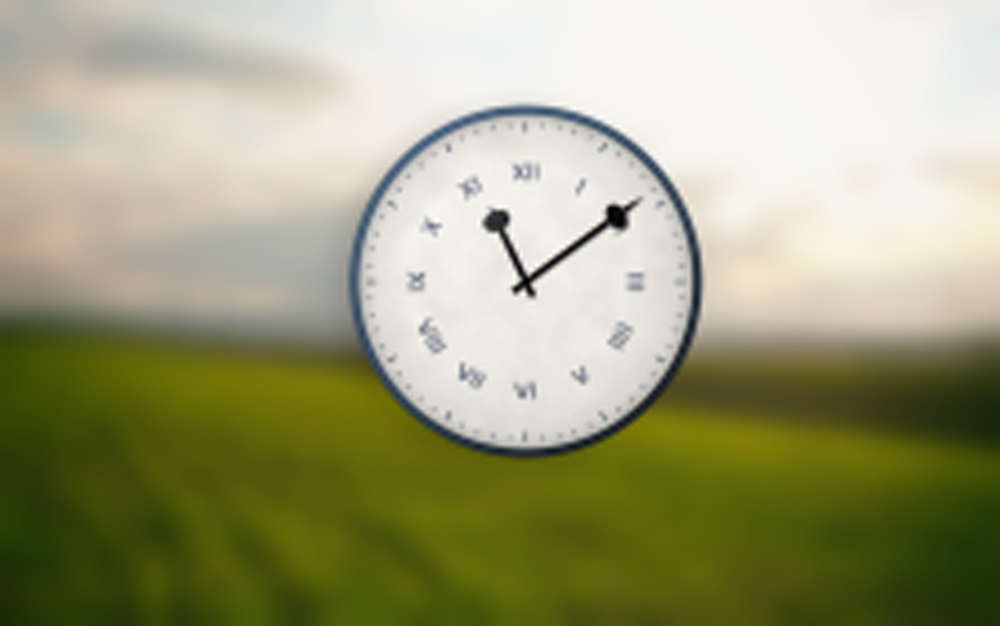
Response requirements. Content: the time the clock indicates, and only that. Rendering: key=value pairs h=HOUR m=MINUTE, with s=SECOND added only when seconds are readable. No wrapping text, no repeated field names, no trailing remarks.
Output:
h=11 m=9
